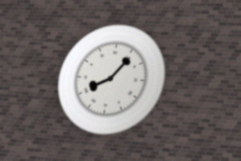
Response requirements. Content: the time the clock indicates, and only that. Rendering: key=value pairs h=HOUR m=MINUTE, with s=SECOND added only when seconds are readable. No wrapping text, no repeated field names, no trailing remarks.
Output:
h=8 m=6
